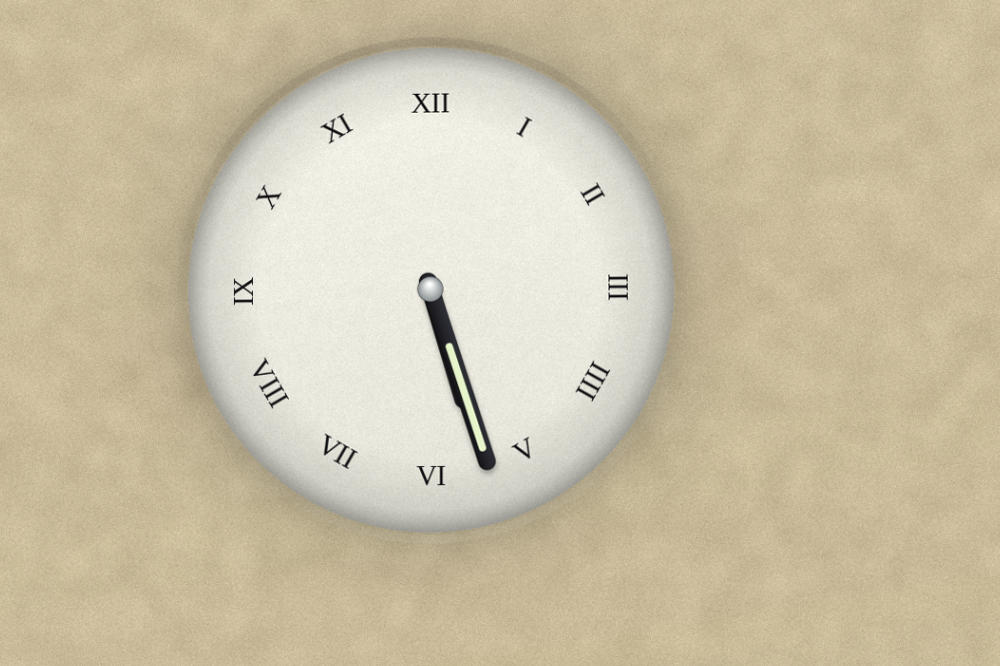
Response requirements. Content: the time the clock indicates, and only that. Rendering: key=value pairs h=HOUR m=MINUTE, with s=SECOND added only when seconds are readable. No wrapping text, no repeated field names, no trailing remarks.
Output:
h=5 m=27
